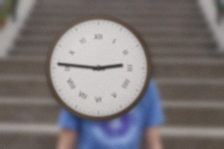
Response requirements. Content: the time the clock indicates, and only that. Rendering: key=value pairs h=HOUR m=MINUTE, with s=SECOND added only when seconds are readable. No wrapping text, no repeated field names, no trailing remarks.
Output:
h=2 m=46
